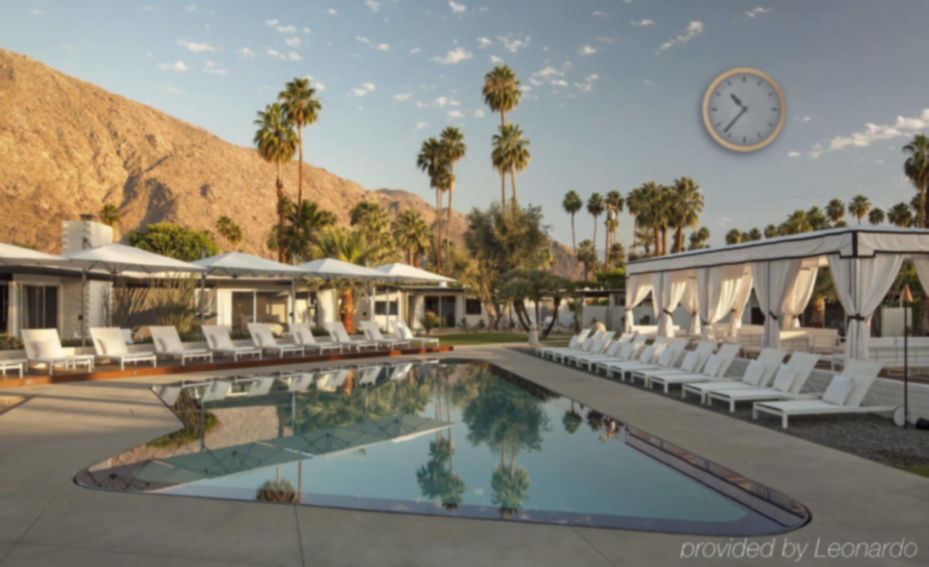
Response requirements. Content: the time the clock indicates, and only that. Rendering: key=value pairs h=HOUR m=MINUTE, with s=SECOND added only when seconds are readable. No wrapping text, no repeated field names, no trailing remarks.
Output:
h=10 m=37
